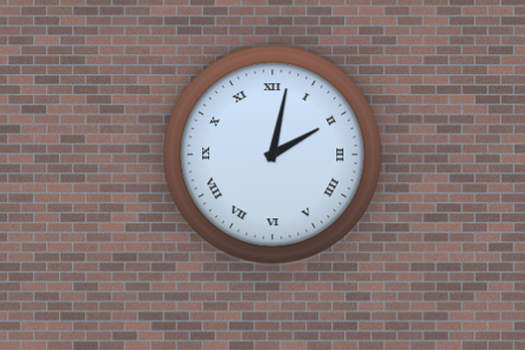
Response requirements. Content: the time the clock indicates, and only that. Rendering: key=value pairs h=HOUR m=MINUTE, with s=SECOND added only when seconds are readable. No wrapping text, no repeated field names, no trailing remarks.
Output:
h=2 m=2
